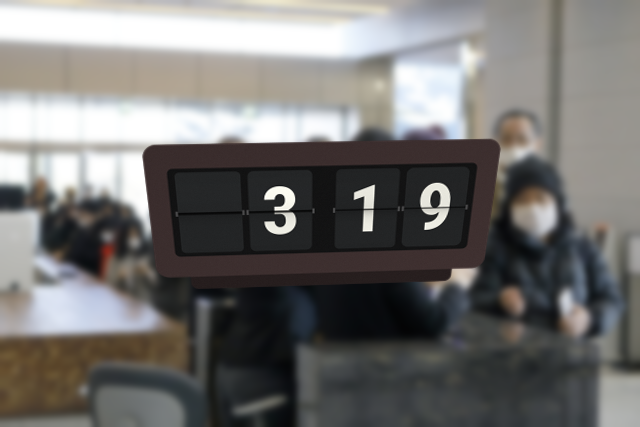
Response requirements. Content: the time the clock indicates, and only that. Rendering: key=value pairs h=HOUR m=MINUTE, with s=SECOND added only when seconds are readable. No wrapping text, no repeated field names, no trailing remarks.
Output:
h=3 m=19
